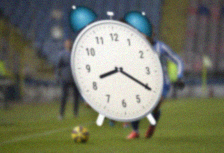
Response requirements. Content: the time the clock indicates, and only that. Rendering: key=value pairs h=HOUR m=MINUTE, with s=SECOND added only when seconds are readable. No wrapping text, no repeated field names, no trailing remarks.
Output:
h=8 m=20
